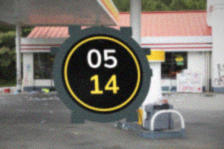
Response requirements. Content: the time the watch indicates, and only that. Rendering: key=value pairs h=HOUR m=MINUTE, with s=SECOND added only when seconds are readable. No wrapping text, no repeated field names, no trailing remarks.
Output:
h=5 m=14
